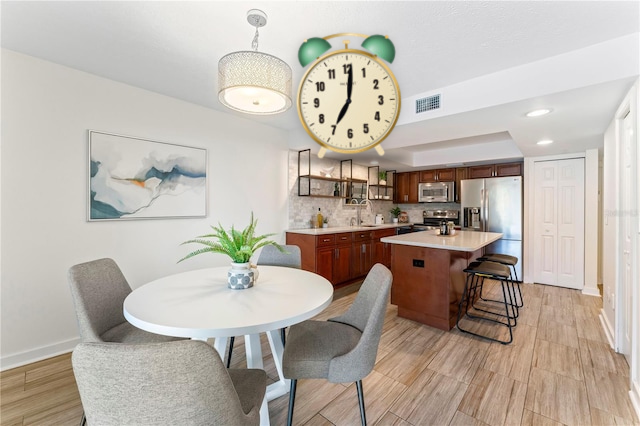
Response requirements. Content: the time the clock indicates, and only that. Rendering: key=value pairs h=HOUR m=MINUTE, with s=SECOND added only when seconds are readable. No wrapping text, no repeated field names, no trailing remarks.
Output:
h=7 m=1
